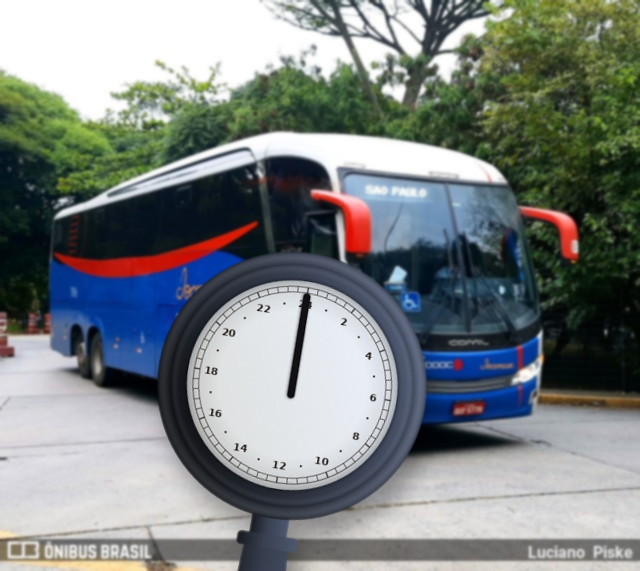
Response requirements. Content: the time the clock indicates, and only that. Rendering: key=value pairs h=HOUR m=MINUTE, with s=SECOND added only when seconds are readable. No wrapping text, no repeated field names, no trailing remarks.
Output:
h=0 m=0
